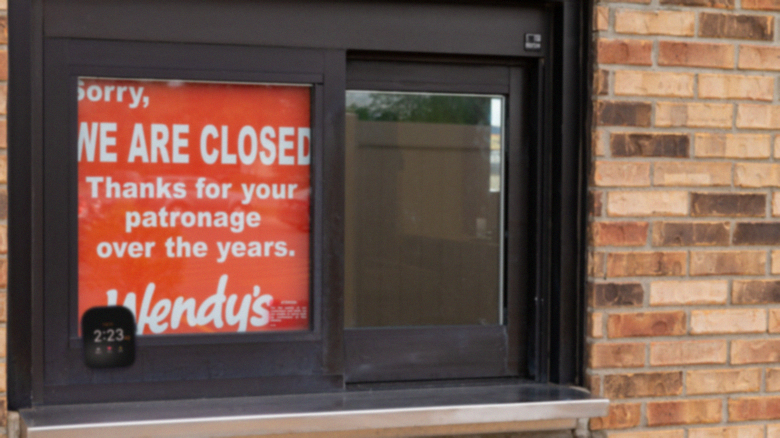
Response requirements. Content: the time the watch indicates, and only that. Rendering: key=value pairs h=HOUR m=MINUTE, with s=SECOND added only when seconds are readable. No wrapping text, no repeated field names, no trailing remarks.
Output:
h=2 m=23
